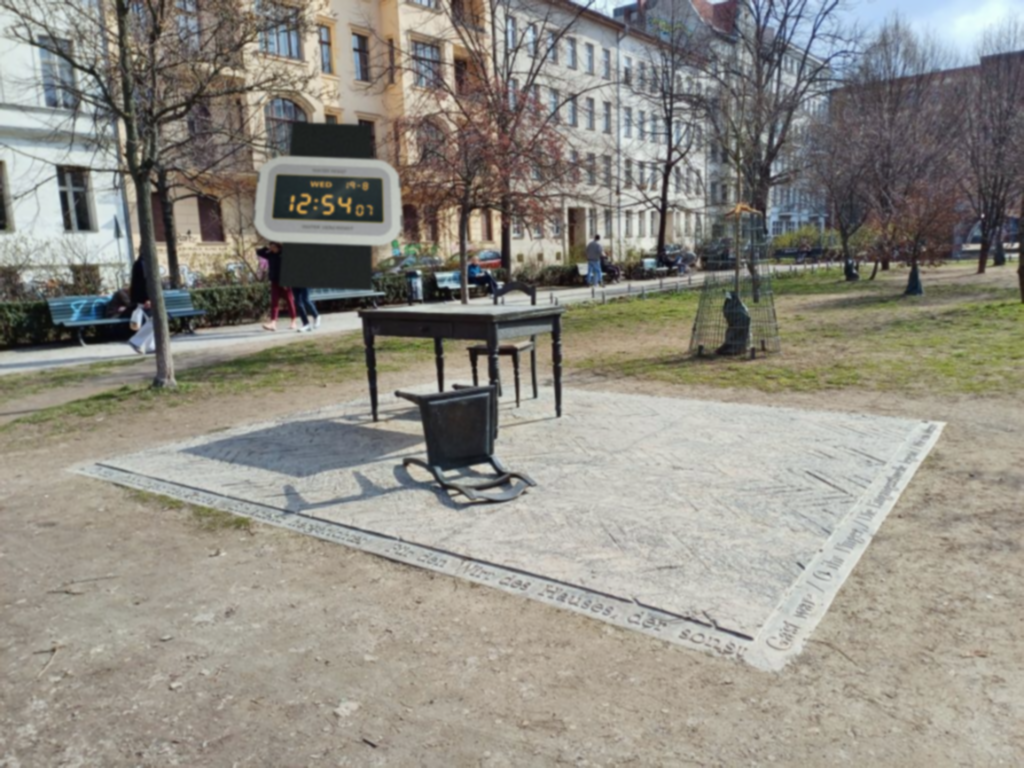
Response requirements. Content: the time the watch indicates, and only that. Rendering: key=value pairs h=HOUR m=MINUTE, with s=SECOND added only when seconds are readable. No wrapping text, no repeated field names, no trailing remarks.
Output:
h=12 m=54
